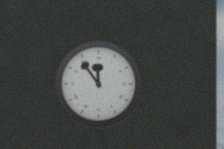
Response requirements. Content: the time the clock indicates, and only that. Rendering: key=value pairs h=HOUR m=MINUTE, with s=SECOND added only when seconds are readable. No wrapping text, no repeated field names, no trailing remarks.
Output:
h=11 m=54
